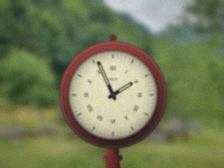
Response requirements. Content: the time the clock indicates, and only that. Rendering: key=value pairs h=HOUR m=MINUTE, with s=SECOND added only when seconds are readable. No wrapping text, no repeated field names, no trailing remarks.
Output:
h=1 m=56
